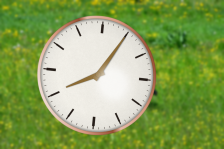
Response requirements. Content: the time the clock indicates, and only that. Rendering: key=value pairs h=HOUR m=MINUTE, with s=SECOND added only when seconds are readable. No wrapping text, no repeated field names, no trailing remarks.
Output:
h=8 m=5
